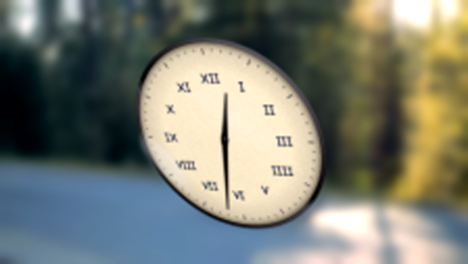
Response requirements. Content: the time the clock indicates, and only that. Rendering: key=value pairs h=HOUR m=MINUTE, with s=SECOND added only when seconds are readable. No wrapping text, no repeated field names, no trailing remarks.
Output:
h=12 m=32
